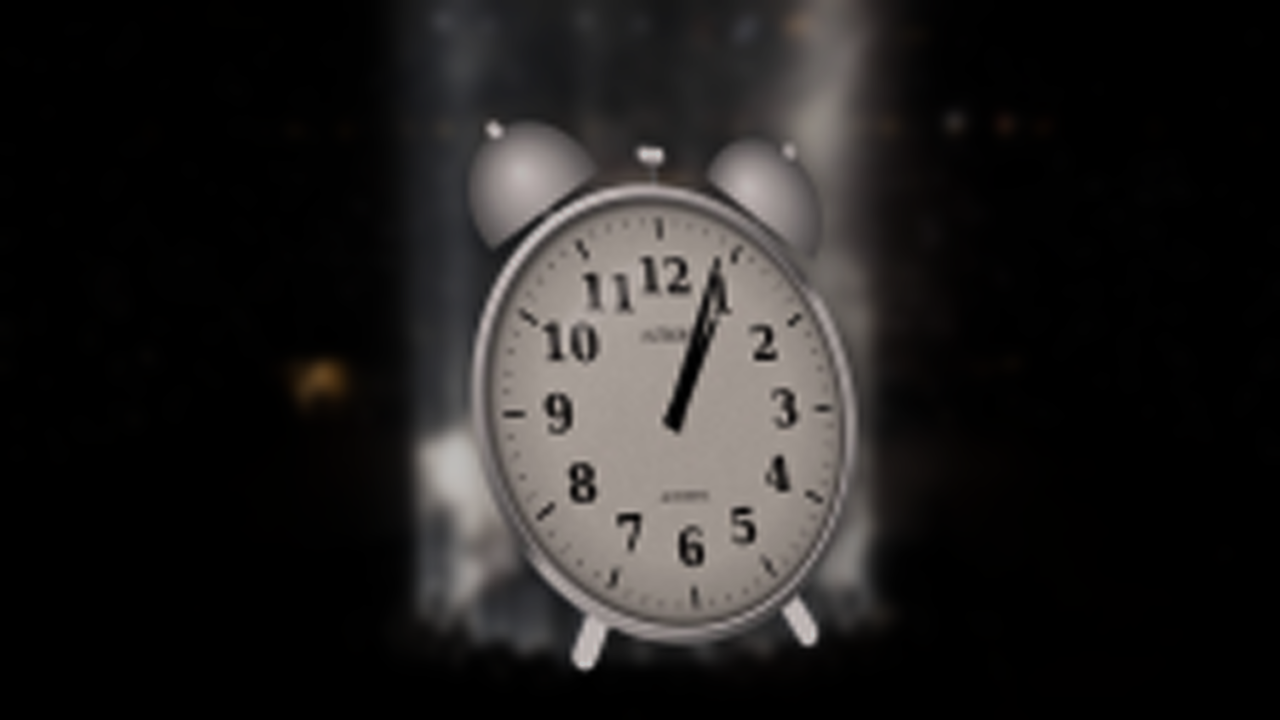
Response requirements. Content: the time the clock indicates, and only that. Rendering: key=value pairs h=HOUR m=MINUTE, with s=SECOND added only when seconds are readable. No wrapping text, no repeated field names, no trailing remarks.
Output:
h=1 m=4
